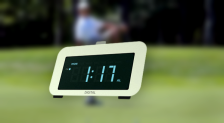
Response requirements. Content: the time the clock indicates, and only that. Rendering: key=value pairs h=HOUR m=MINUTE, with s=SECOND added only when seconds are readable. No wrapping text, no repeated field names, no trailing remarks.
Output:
h=1 m=17
